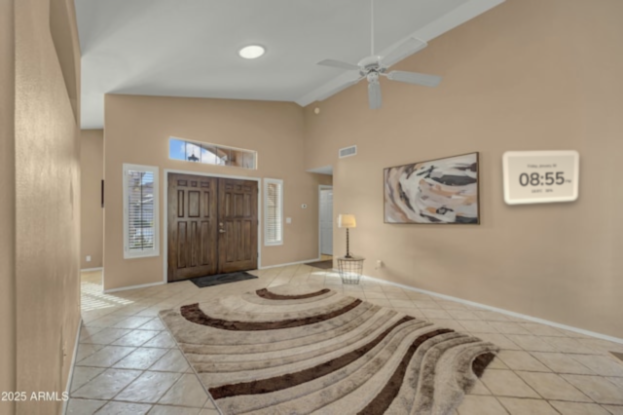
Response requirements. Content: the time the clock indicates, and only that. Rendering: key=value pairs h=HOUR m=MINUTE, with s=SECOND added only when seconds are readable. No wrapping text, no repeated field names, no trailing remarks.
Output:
h=8 m=55
